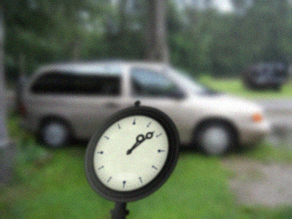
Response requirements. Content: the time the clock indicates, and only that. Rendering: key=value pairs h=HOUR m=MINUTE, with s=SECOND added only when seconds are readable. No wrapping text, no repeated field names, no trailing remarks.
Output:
h=1 m=8
